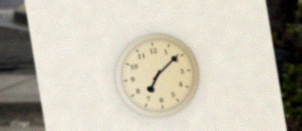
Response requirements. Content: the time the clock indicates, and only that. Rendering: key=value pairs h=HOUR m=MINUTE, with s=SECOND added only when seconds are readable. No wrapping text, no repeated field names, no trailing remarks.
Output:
h=7 m=9
